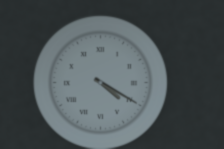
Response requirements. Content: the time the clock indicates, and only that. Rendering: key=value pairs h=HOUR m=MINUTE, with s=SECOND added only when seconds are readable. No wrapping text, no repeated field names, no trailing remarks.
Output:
h=4 m=20
